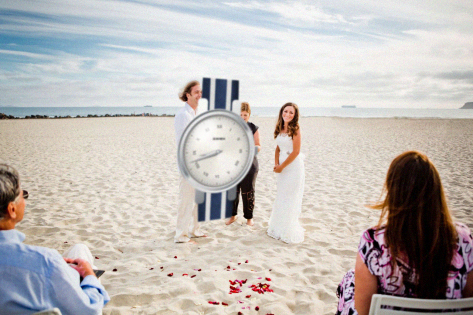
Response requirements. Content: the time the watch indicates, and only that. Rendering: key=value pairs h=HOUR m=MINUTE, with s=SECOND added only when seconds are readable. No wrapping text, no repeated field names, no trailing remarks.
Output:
h=8 m=42
